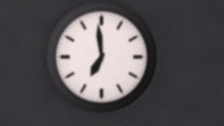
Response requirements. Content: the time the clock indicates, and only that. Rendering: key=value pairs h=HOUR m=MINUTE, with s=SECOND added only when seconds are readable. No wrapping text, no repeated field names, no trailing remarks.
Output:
h=6 m=59
